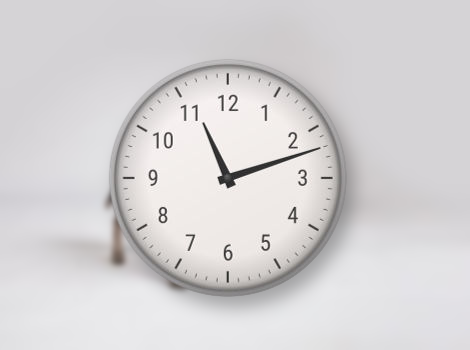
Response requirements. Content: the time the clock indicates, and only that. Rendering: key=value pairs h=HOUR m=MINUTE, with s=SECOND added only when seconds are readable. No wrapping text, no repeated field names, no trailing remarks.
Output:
h=11 m=12
